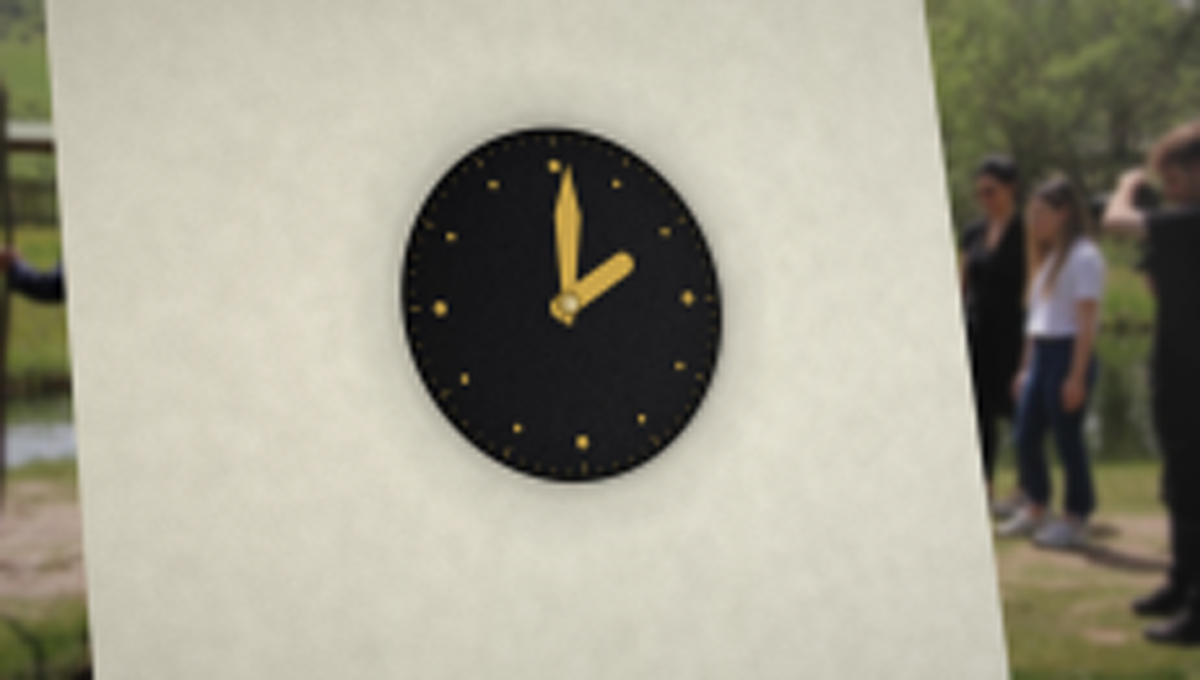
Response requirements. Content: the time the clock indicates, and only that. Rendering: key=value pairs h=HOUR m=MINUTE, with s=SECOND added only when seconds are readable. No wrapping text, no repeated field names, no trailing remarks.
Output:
h=2 m=1
